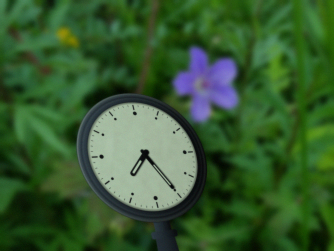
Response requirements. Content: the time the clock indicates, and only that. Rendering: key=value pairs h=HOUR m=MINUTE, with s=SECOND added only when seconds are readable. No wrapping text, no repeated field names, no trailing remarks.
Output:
h=7 m=25
